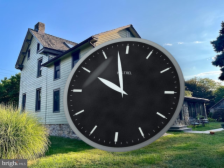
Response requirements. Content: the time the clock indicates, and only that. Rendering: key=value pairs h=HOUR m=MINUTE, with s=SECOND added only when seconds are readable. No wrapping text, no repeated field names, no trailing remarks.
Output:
h=9 m=58
